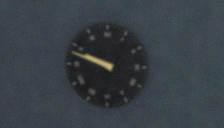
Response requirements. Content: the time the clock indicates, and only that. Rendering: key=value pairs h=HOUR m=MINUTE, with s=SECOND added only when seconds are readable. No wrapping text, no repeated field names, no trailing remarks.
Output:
h=9 m=48
